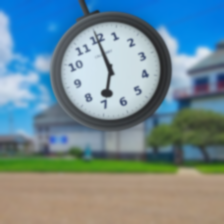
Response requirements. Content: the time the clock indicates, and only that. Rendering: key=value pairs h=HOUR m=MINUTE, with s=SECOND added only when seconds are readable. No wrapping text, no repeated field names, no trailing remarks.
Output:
h=7 m=0
